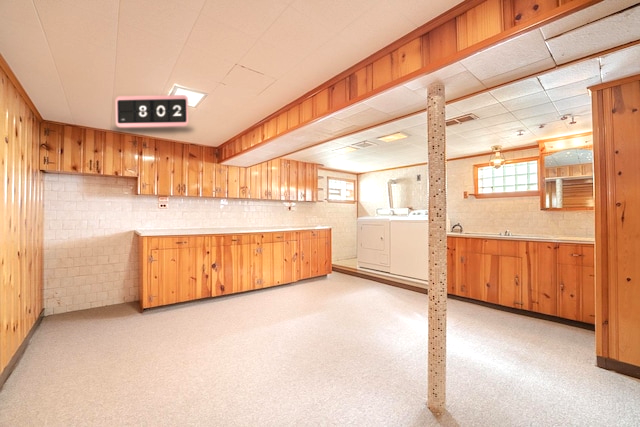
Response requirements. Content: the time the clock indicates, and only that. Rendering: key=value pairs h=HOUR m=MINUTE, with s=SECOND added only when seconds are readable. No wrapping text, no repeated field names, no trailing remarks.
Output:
h=8 m=2
